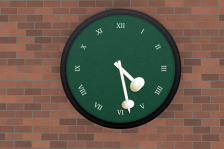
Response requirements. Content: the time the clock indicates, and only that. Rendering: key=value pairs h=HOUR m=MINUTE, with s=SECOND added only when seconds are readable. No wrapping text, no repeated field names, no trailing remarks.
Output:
h=4 m=28
